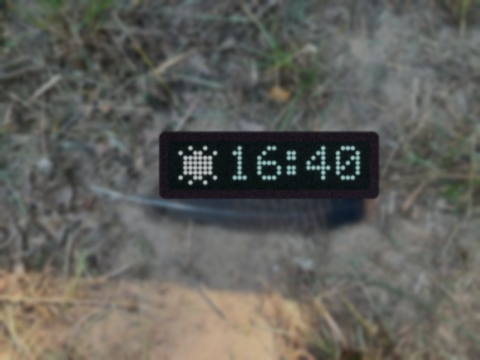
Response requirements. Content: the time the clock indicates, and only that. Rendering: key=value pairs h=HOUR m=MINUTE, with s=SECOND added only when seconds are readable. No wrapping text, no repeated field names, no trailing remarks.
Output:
h=16 m=40
